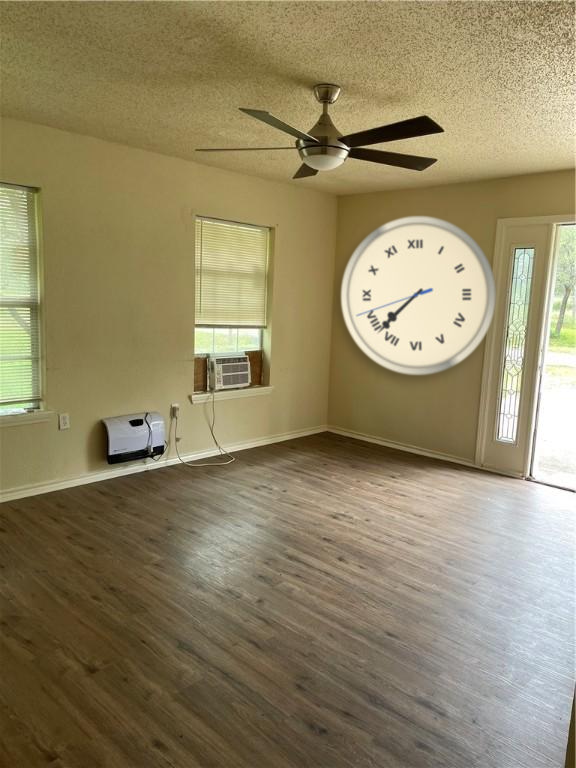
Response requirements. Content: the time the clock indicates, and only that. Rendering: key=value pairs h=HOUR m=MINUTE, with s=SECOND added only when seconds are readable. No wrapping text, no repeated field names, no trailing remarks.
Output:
h=7 m=37 s=42
